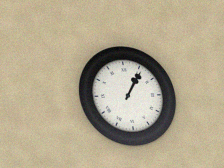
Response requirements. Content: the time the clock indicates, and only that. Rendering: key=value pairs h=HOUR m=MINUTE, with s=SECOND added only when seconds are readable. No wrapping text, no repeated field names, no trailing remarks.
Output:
h=1 m=6
